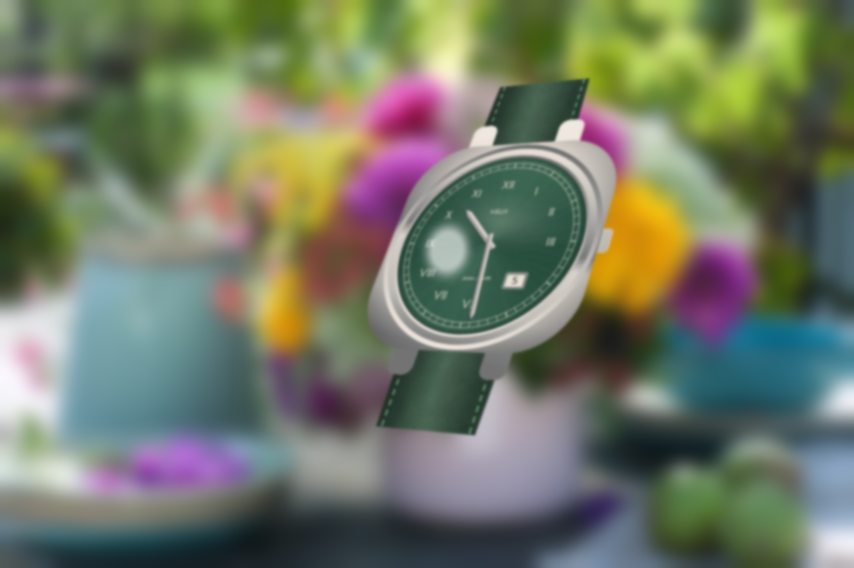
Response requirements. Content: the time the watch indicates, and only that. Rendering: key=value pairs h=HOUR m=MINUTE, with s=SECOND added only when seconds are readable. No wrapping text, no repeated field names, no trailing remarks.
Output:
h=10 m=29
